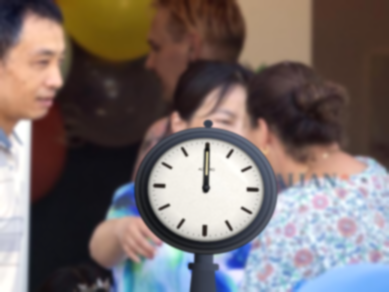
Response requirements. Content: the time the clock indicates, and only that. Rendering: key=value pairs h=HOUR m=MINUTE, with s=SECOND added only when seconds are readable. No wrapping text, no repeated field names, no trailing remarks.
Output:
h=12 m=0
